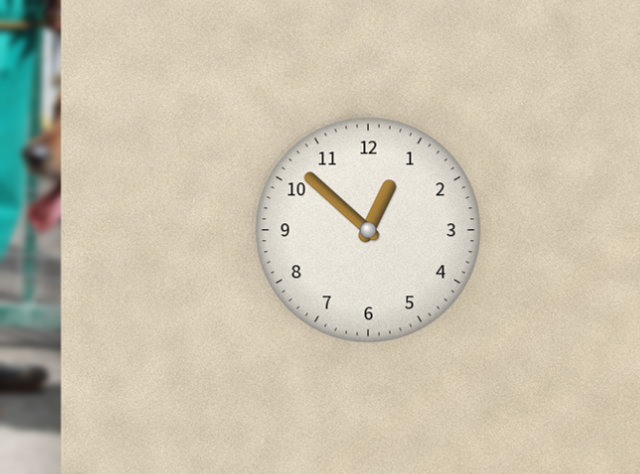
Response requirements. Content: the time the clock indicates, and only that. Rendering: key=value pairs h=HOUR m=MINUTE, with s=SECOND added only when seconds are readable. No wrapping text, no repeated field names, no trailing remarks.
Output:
h=12 m=52
